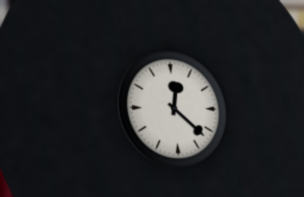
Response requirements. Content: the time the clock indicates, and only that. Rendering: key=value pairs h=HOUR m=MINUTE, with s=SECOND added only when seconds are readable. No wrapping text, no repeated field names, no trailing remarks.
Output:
h=12 m=22
